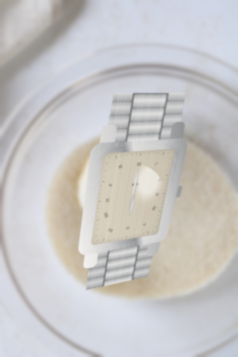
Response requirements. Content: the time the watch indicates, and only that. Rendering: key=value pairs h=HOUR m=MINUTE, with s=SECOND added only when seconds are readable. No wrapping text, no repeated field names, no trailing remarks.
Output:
h=6 m=0
